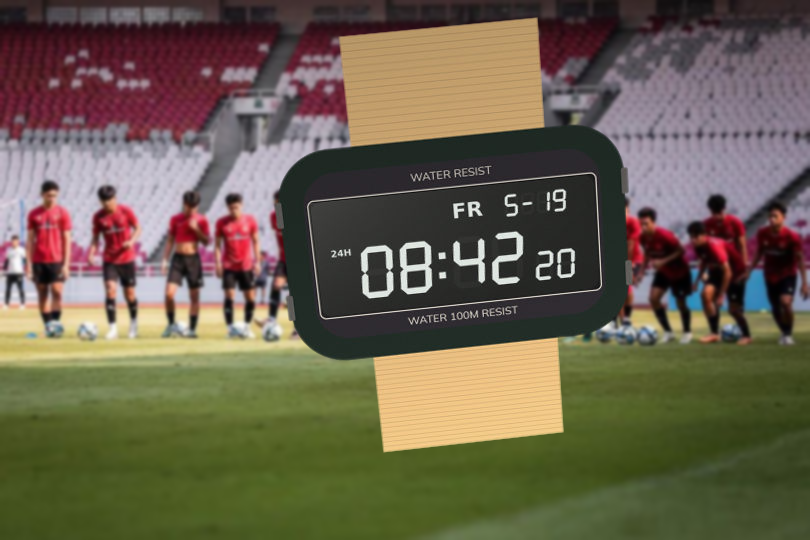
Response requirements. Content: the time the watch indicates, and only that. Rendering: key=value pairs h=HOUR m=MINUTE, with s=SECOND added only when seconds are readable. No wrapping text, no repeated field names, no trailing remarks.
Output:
h=8 m=42 s=20
